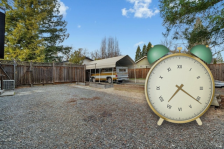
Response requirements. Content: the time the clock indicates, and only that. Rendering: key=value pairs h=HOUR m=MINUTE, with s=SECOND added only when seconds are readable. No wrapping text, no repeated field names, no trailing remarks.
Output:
h=7 m=21
